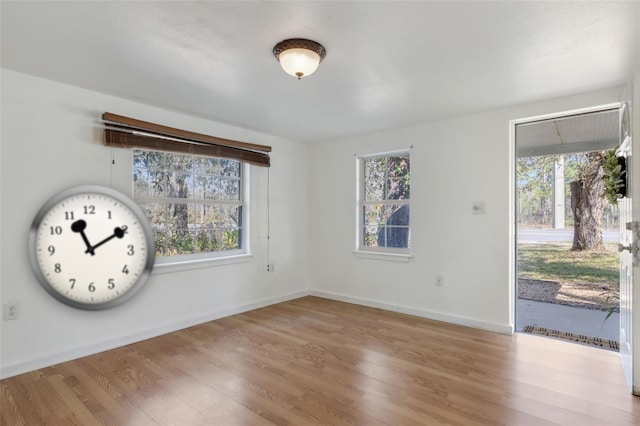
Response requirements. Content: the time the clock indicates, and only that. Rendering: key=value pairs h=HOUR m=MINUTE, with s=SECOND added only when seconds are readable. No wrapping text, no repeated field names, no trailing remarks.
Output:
h=11 m=10
